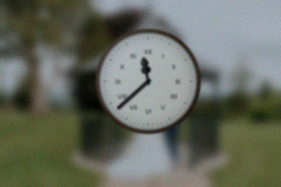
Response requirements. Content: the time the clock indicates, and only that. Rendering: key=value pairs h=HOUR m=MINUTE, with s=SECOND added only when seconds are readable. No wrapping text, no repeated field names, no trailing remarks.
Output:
h=11 m=38
